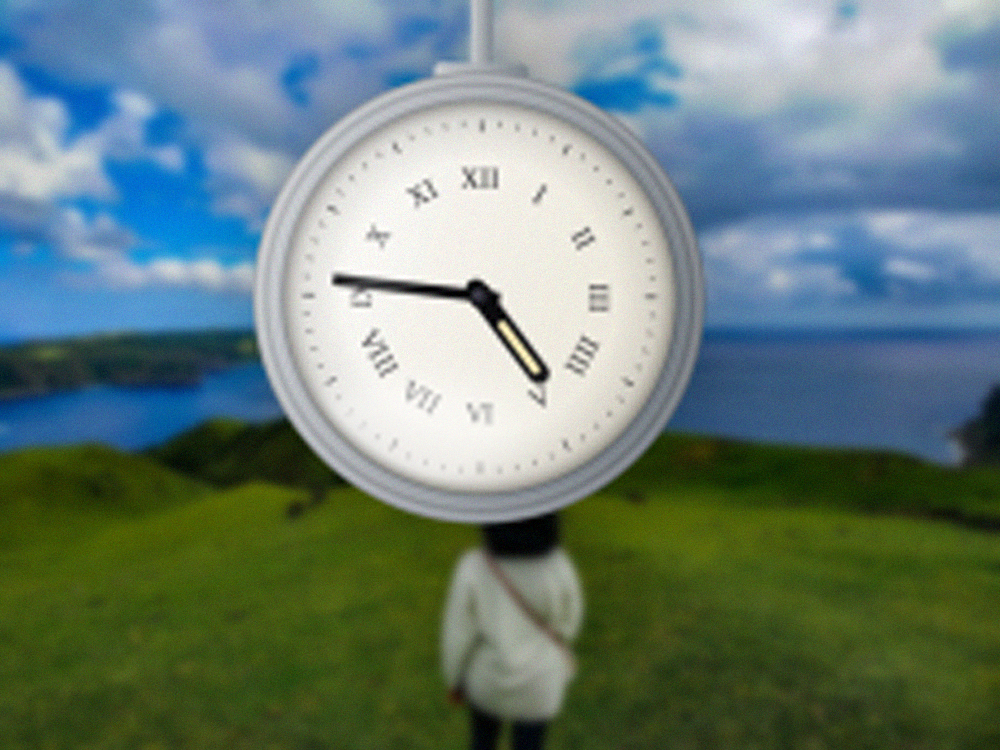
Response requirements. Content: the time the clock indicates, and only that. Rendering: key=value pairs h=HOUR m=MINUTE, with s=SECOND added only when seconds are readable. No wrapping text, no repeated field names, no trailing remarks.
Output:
h=4 m=46
